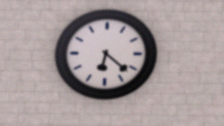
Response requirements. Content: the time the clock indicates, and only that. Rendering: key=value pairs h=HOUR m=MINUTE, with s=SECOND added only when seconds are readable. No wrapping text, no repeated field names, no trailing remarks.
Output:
h=6 m=22
